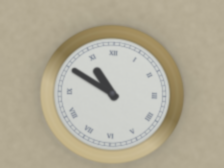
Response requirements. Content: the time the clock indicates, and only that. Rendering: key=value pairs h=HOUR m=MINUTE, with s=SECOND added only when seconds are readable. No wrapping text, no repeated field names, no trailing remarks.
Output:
h=10 m=50
